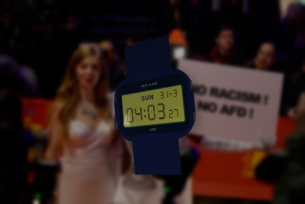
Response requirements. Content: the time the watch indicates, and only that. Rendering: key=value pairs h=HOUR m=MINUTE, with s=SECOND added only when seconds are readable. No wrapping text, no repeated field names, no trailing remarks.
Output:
h=4 m=3 s=27
